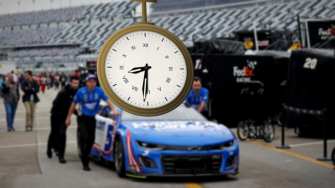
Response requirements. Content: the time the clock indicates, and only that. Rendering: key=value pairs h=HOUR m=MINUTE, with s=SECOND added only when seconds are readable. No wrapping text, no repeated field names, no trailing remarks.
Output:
h=8 m=31
